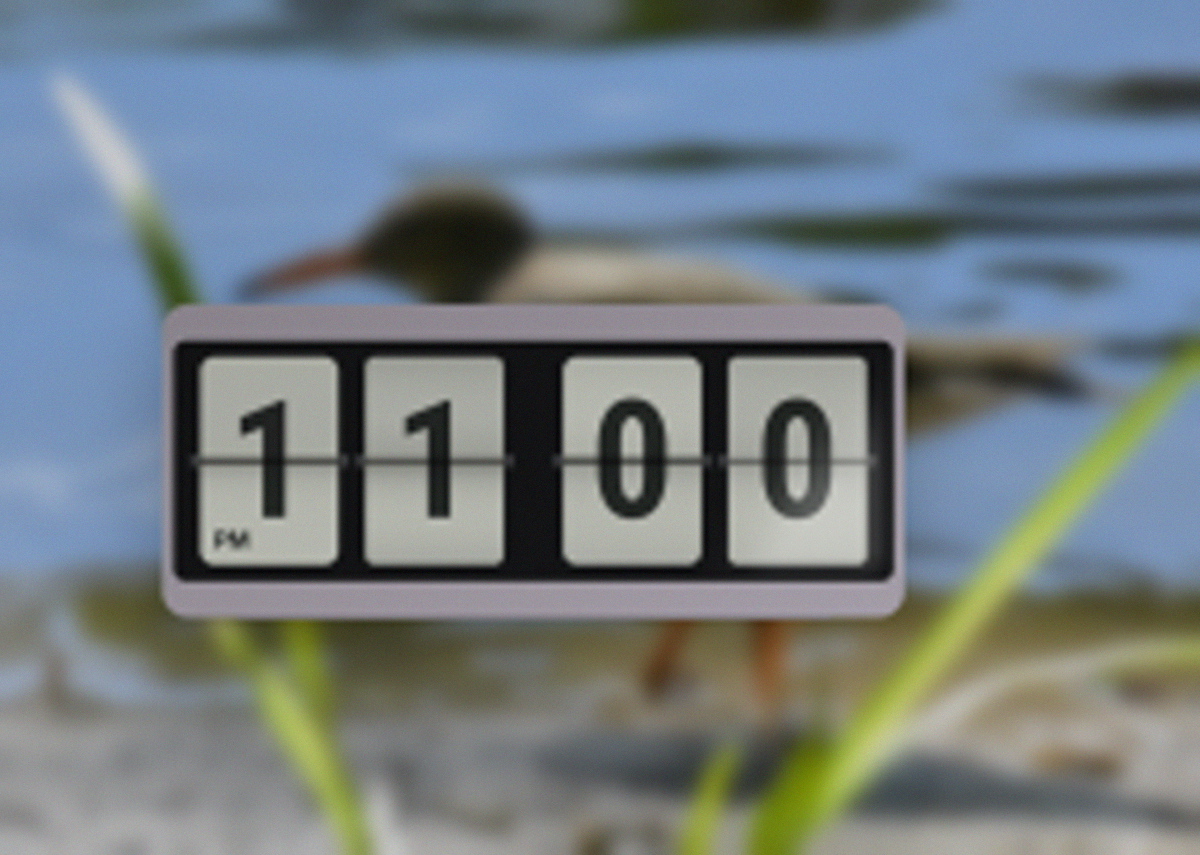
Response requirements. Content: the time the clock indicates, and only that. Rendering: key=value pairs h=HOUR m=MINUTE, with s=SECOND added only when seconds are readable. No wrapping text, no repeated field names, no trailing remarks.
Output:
h=11 m=0
